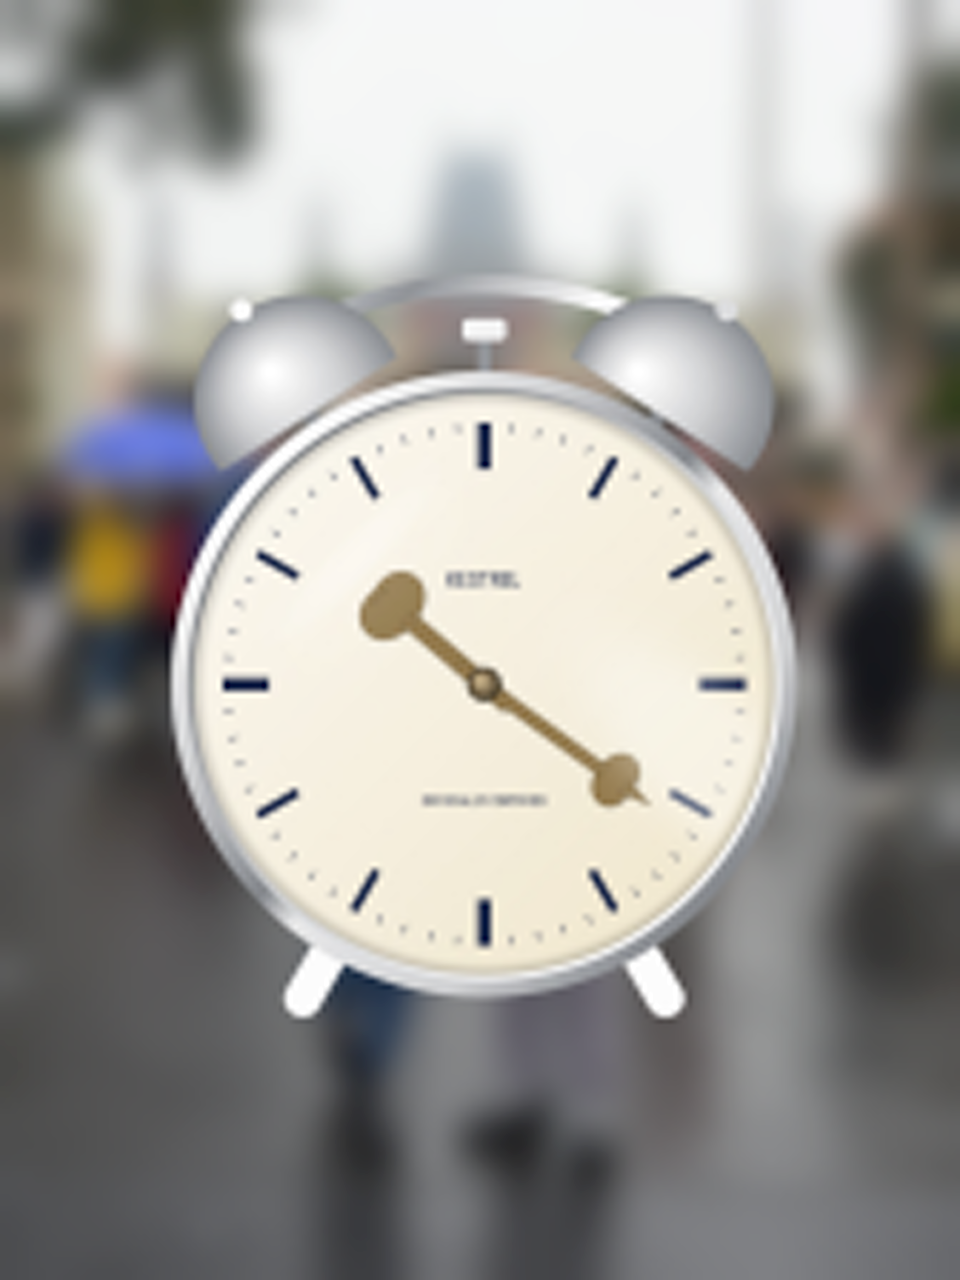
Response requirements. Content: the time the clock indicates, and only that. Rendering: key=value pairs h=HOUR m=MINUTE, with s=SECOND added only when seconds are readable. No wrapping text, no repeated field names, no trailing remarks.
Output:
h=10 m=21
